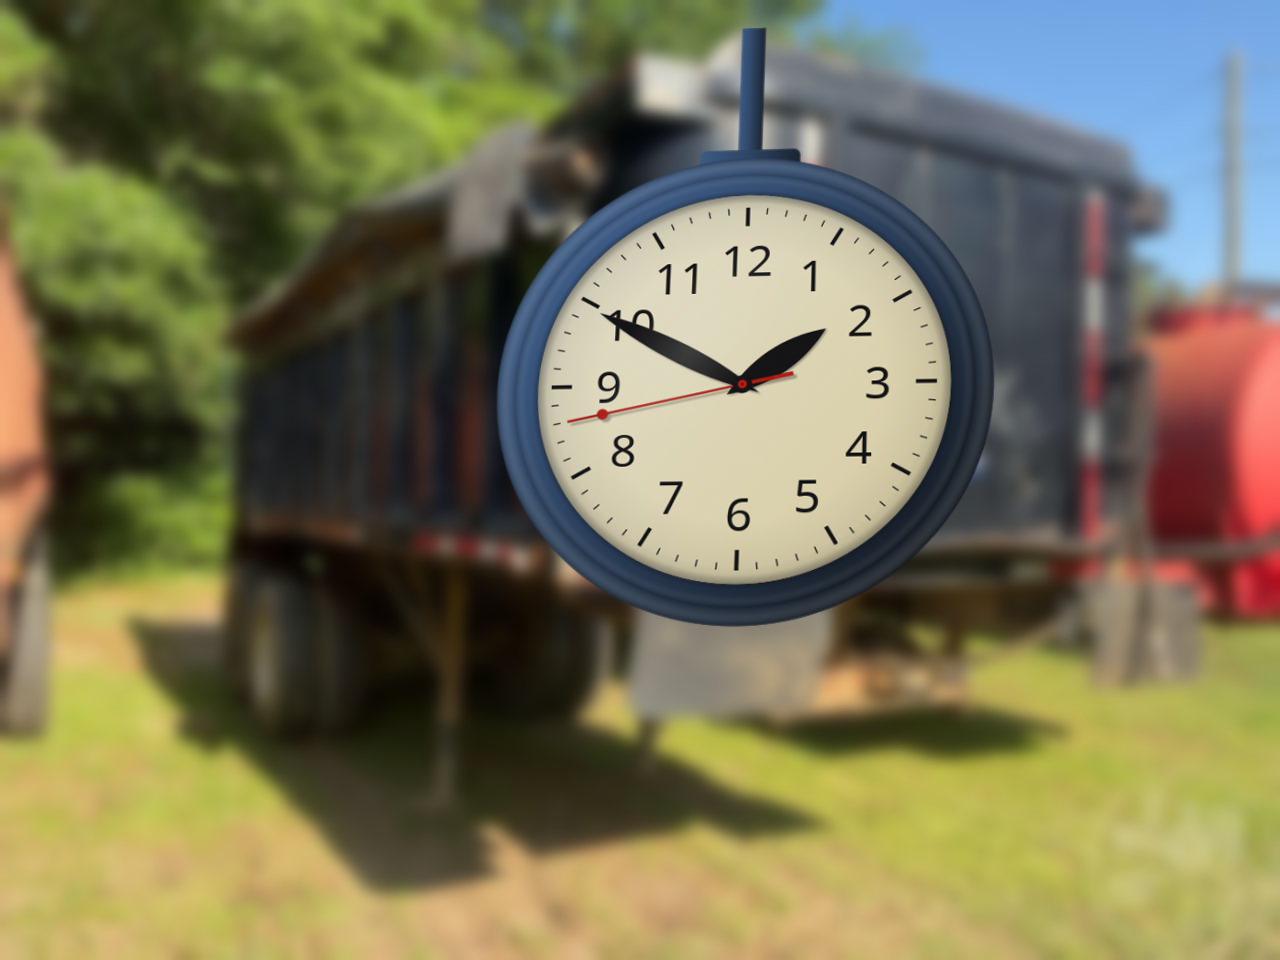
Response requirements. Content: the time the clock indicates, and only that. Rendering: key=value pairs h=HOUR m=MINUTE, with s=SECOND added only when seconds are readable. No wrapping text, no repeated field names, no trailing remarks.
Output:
h=1 m=49 s=43
